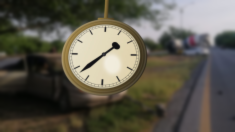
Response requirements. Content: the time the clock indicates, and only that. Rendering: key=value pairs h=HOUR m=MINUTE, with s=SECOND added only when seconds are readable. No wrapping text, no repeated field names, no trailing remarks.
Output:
h=1 m=38
